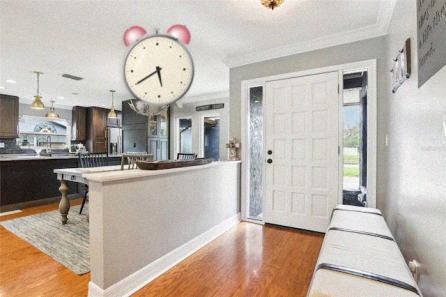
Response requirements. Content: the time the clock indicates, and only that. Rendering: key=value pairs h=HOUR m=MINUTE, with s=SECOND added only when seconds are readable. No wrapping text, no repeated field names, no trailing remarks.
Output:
h=5 m=40
